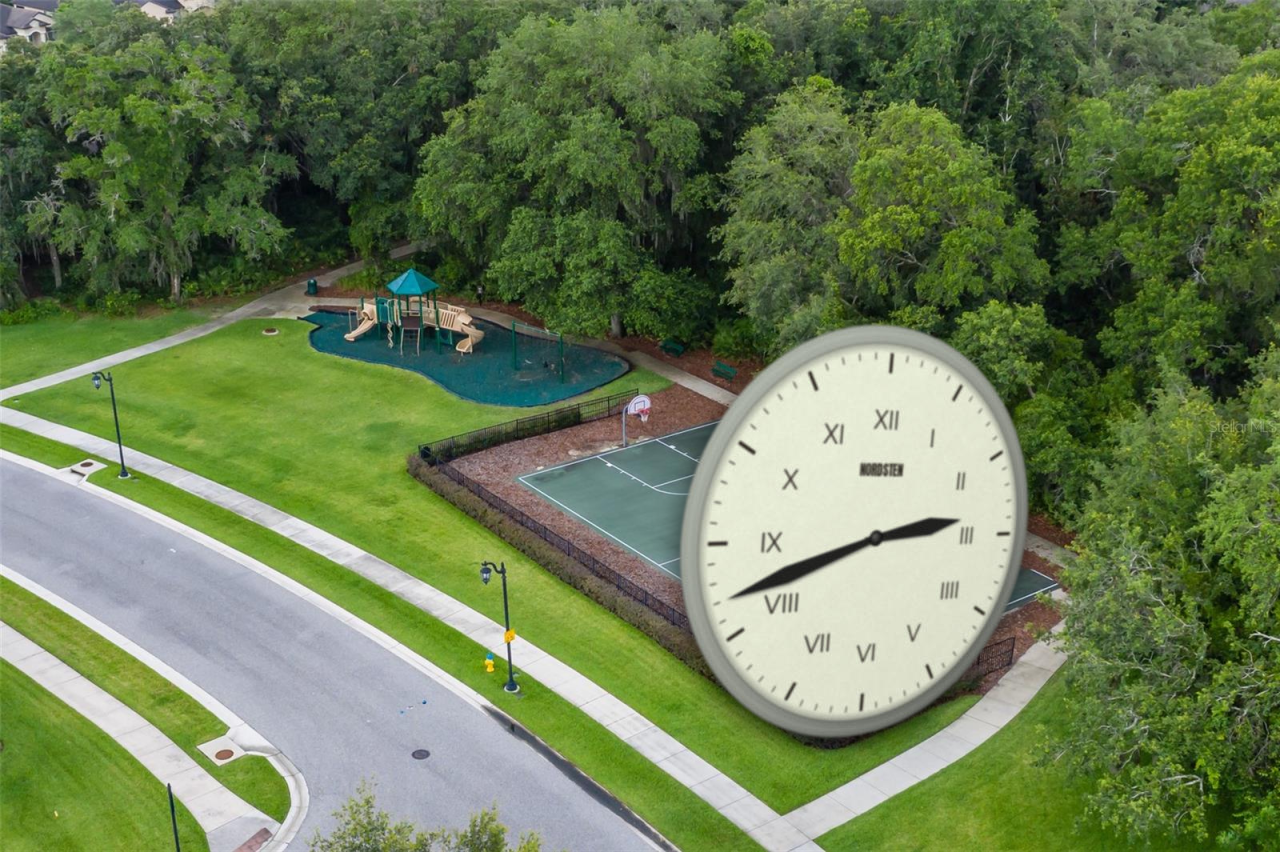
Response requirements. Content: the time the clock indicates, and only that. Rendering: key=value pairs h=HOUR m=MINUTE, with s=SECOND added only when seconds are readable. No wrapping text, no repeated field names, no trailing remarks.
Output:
h=2 m=42
